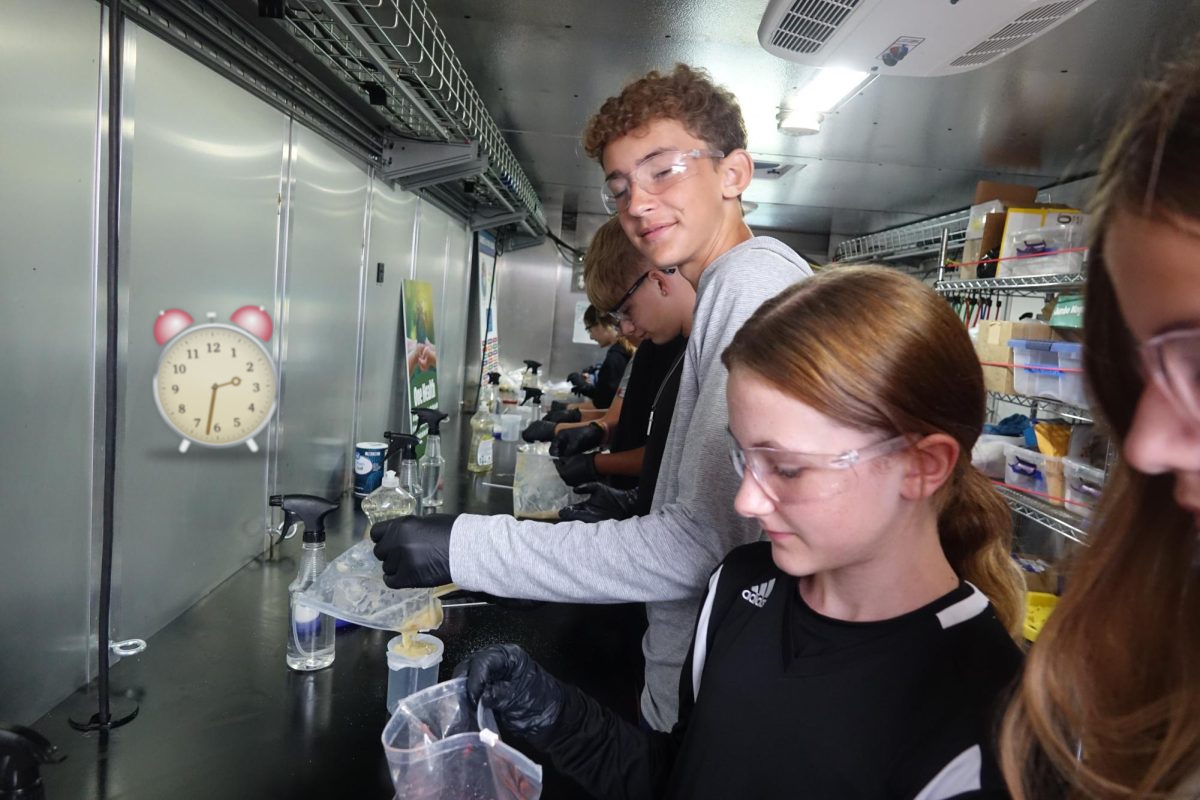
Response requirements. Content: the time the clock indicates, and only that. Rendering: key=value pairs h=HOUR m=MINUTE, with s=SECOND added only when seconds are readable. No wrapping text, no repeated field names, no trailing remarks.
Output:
h=2 m=32
